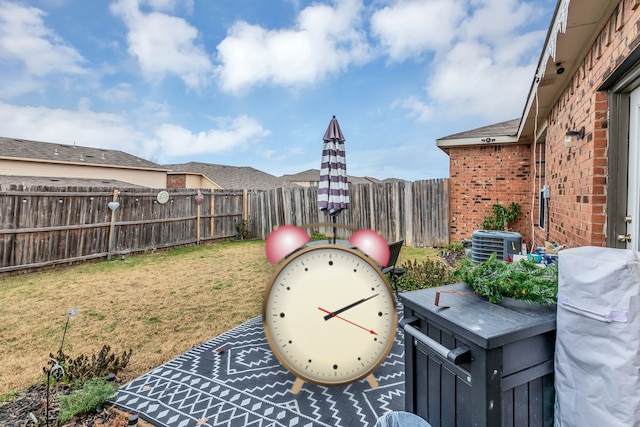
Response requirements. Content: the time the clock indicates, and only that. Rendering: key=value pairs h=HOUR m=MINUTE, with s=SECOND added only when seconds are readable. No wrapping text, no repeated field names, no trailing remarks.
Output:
h=2 m=11 s=19
